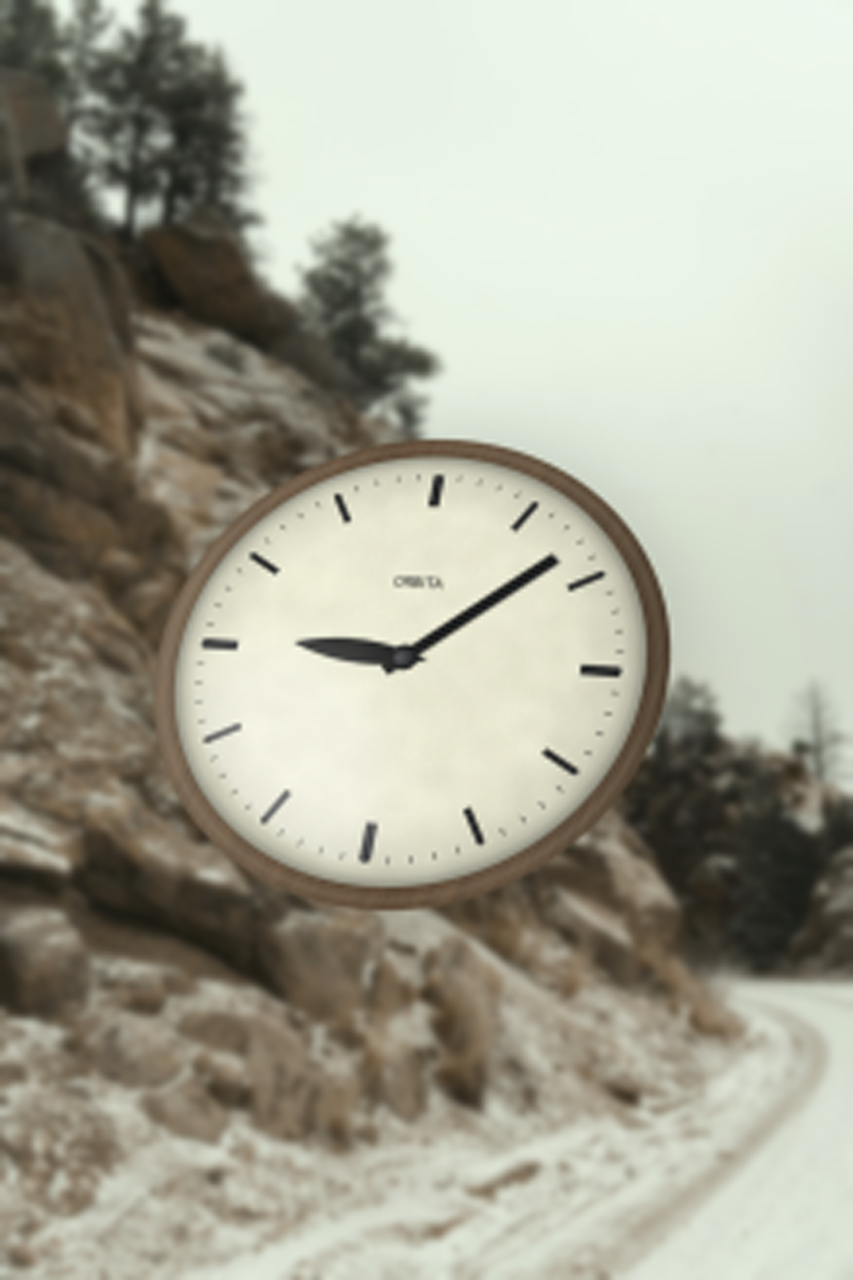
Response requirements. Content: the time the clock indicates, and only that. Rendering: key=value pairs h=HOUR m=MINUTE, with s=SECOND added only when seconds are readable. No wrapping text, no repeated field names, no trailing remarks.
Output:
h=9 m=8
